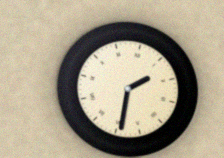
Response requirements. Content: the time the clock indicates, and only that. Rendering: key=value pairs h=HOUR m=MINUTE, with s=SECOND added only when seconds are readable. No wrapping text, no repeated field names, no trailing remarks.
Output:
h=1 m=29
